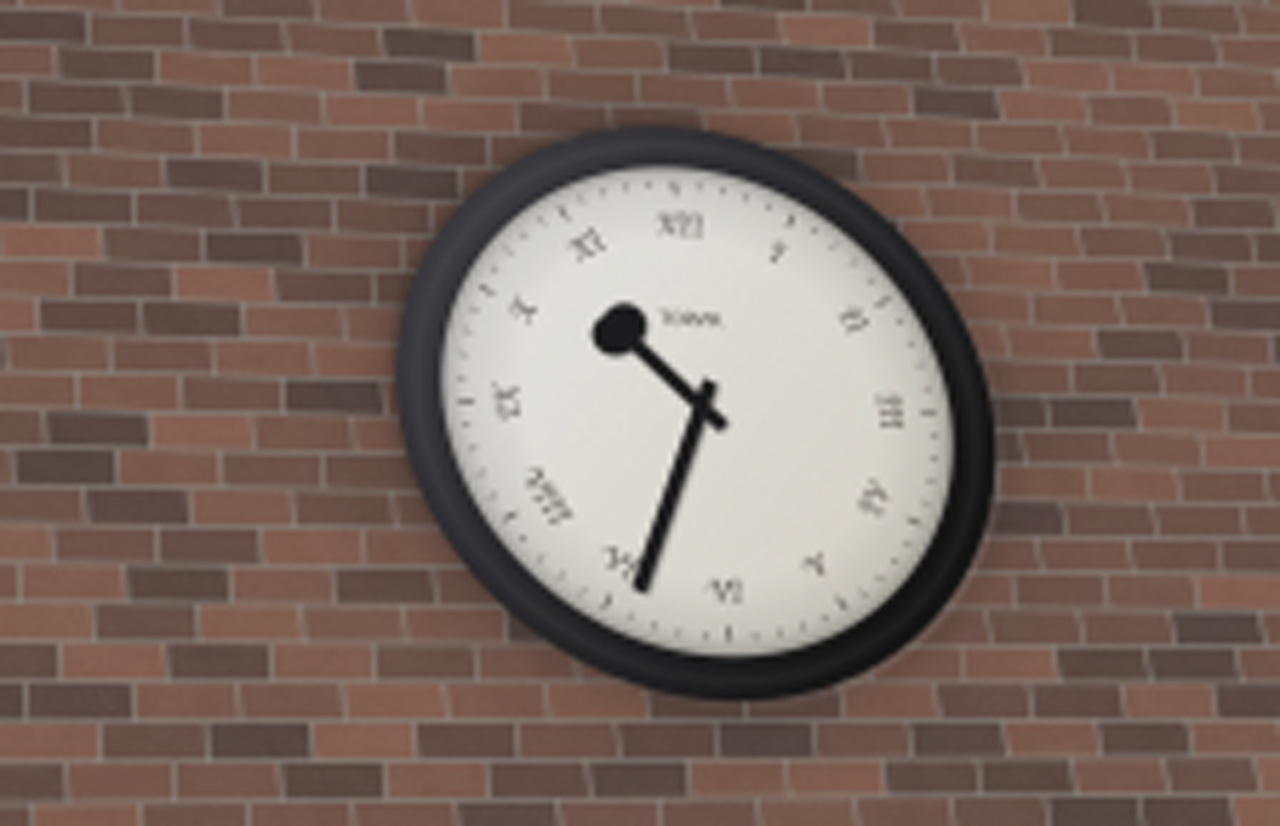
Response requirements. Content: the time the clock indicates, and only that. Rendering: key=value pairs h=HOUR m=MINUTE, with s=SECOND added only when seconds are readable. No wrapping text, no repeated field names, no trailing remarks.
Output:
h=10 m=34
